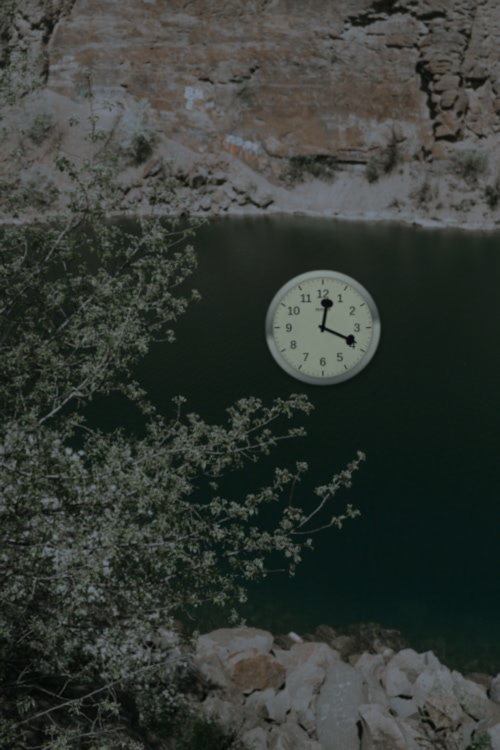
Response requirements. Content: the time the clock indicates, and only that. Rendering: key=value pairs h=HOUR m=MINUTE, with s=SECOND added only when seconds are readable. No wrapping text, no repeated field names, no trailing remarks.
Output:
h=12 m=19
